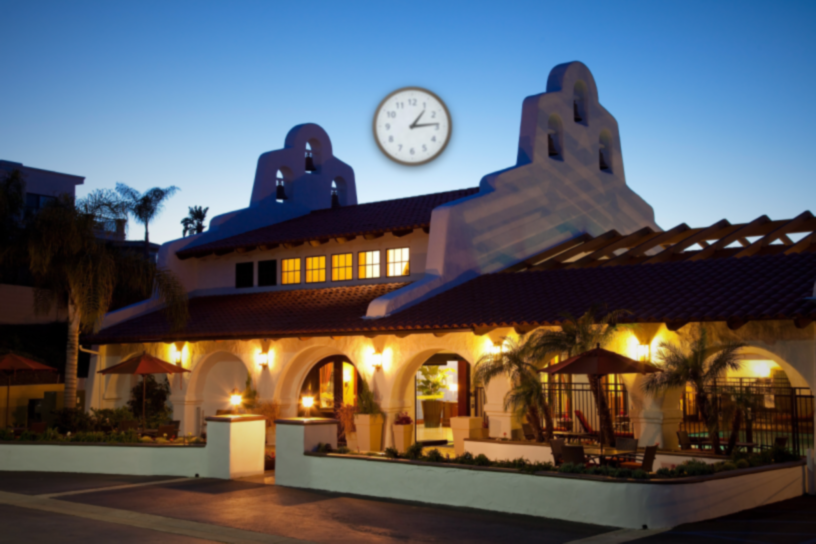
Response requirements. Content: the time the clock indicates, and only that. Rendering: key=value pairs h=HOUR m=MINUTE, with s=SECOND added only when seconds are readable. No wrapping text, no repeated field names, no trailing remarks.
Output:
h=1 m=14
